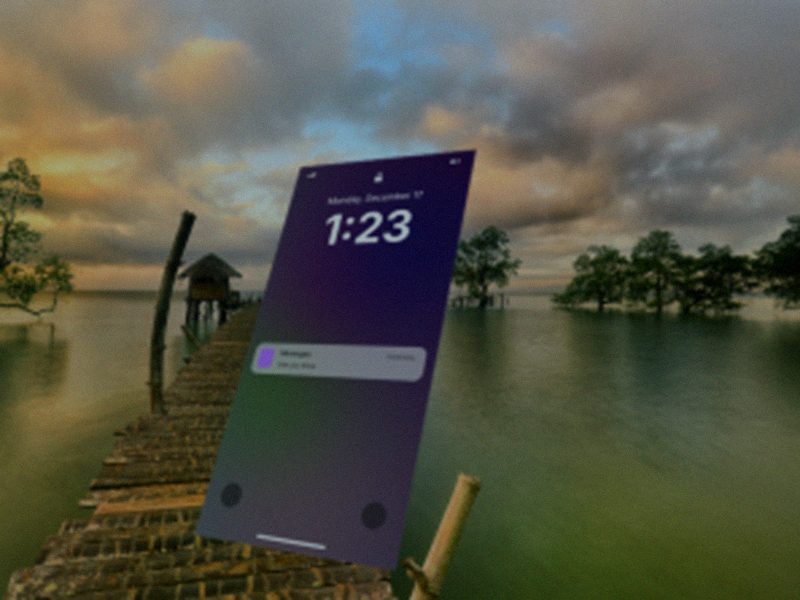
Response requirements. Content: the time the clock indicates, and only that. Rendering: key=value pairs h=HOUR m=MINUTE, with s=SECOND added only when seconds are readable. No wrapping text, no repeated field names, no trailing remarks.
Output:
h=1 m=23
